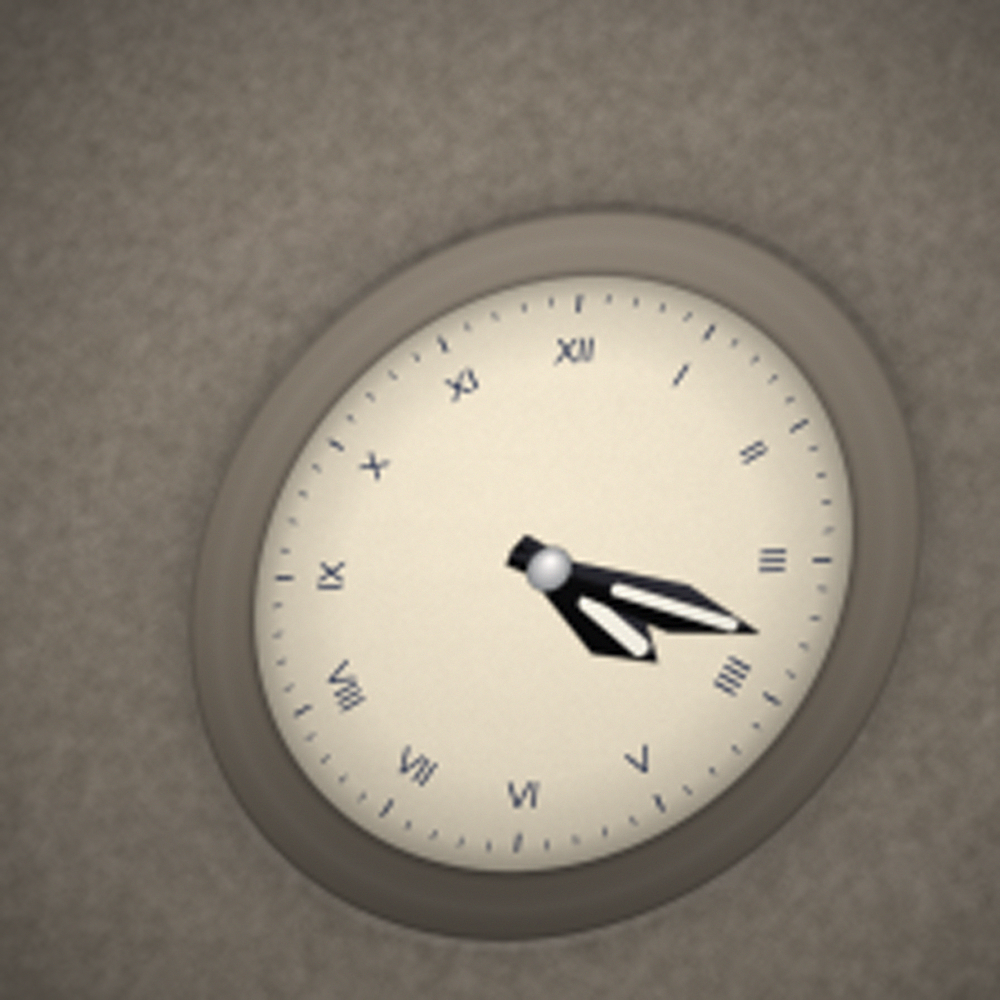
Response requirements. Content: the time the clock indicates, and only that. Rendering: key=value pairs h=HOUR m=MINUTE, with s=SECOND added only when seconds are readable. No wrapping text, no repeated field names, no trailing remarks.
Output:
h=4 m=18
